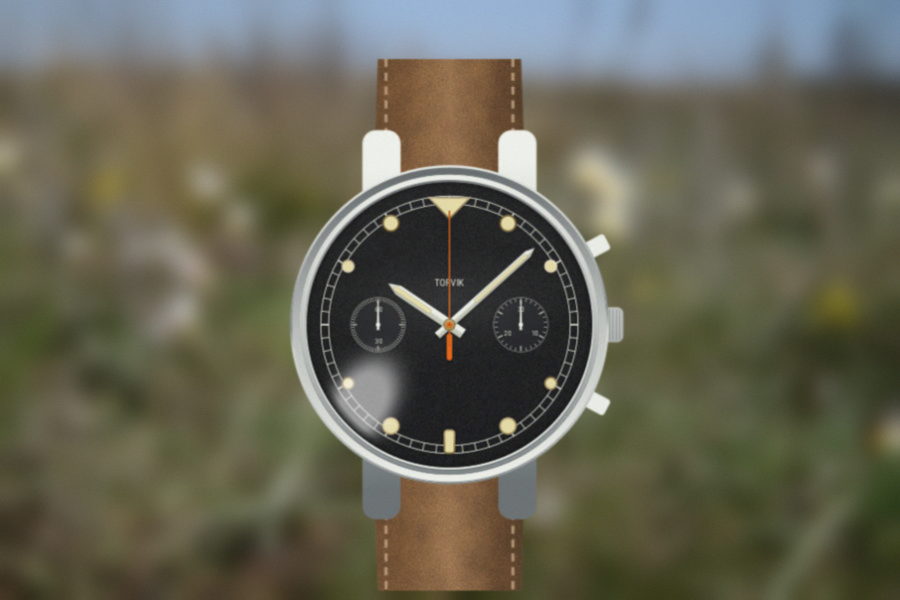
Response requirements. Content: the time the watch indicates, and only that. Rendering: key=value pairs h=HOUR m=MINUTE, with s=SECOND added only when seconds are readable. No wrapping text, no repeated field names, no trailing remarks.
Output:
h=10 m=8
